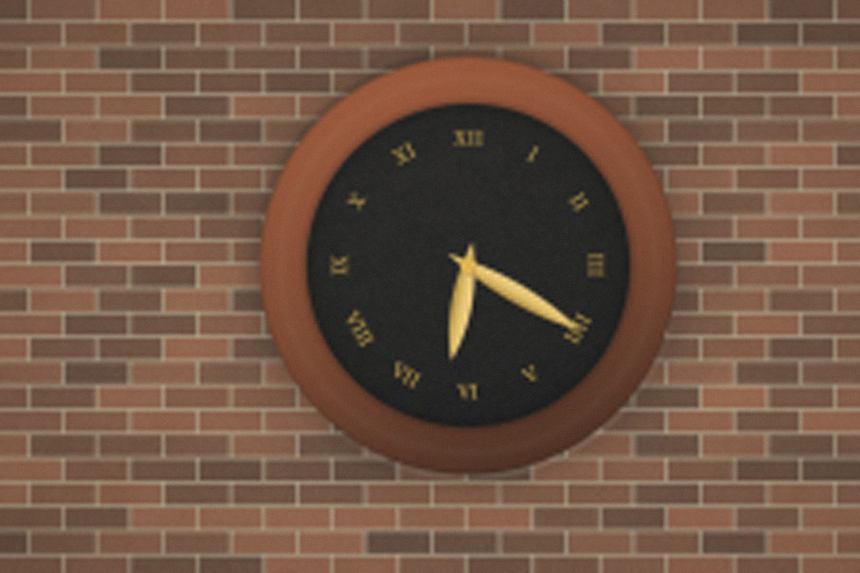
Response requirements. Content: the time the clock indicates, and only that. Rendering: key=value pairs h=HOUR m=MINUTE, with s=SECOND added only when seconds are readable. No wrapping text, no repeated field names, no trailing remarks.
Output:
h=6 m=20
